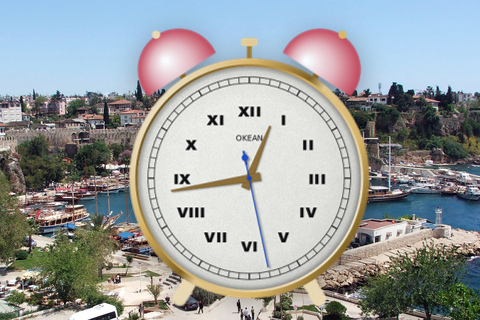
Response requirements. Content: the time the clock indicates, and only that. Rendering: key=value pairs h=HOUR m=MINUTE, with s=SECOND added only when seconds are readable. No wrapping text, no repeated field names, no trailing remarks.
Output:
h=12 m=43 s=28
